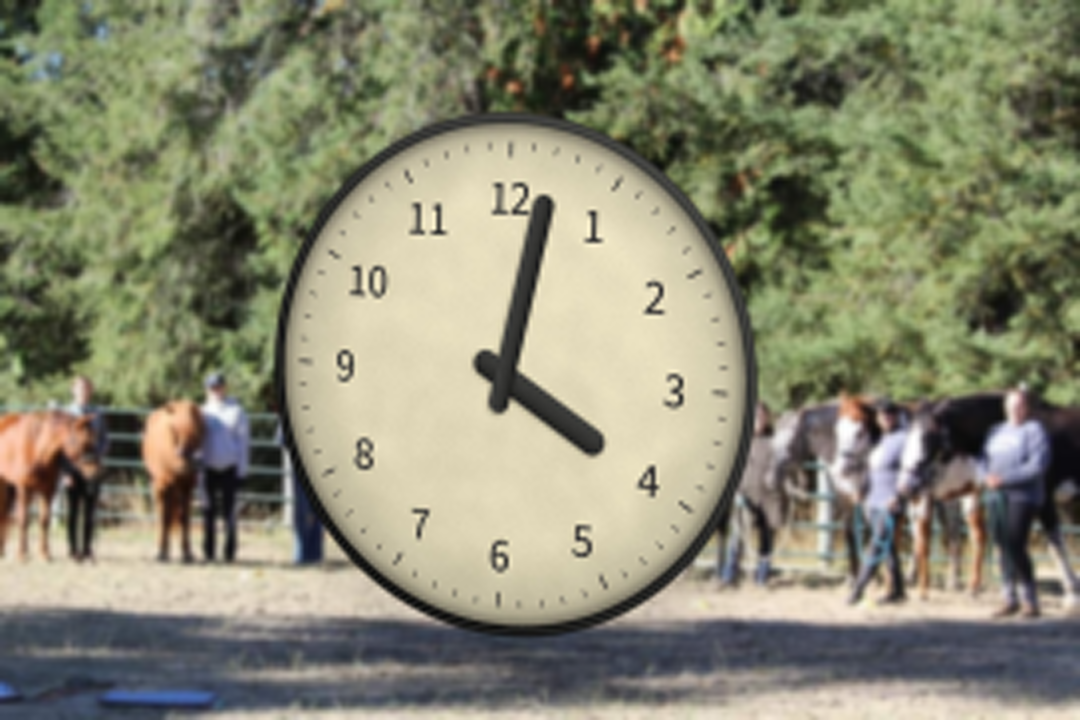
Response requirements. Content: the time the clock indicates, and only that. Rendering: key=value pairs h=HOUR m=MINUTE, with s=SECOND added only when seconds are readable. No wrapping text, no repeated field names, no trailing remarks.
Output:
h=4 m=2
